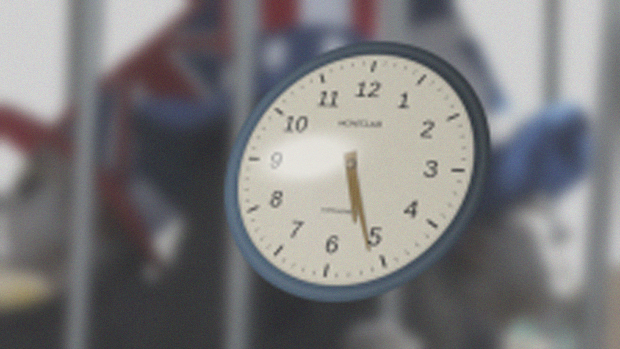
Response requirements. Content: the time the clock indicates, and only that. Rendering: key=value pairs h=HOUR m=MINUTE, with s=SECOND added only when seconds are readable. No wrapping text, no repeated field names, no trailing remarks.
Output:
h=5 m=26
